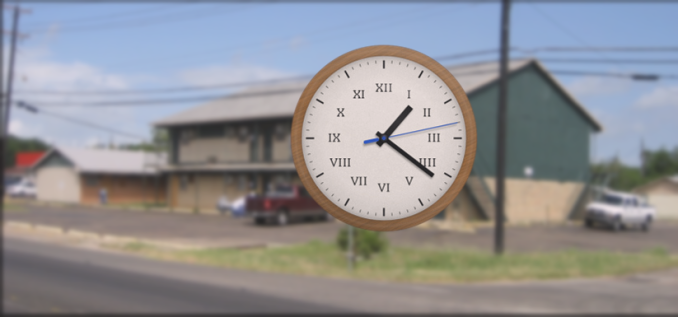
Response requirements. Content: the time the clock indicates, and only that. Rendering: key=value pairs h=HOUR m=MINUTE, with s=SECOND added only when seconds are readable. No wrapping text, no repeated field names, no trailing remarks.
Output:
h=1 m=21 s=13
